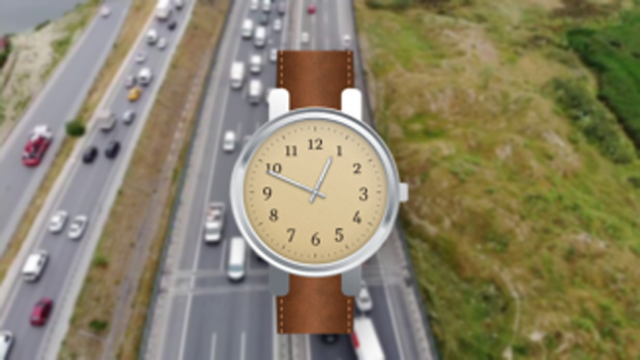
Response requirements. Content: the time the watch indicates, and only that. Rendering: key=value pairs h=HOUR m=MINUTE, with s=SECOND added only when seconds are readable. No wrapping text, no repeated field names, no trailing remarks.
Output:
h=12 m=49
